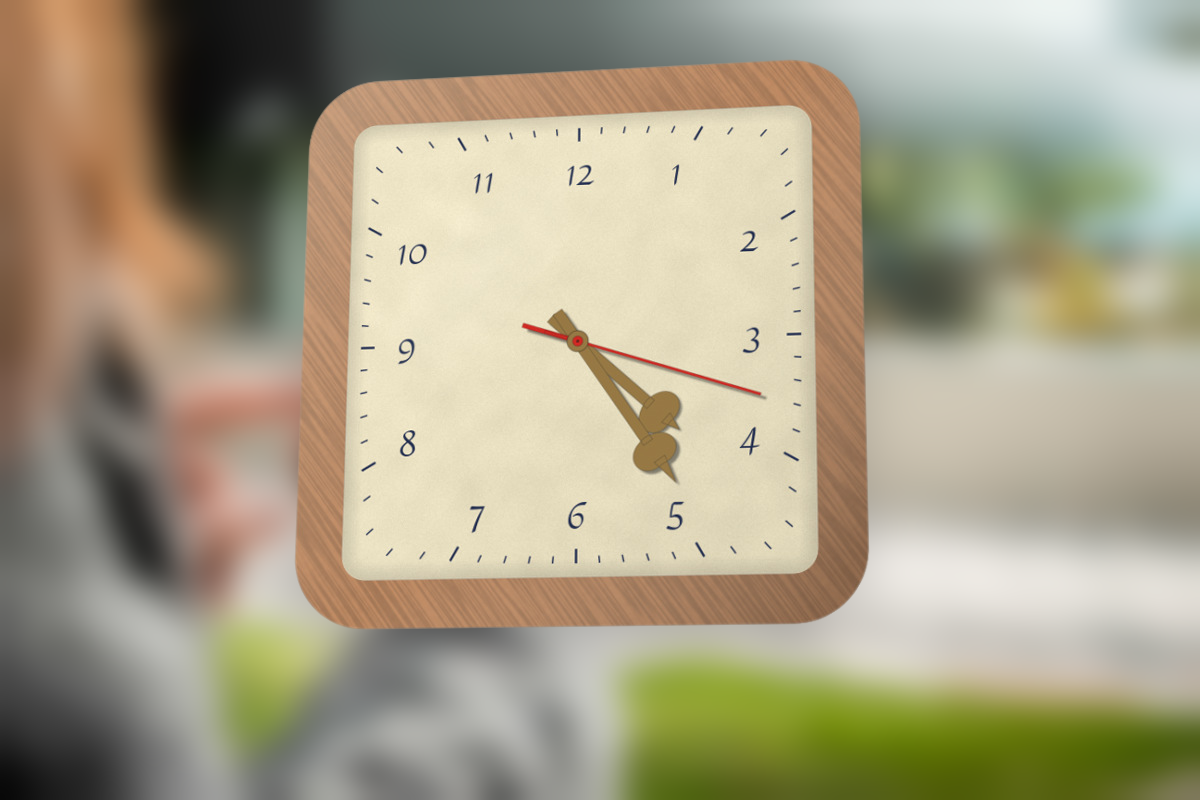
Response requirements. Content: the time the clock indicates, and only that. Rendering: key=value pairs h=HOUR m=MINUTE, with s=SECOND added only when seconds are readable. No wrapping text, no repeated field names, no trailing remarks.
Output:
h=4 m=24 s=18
